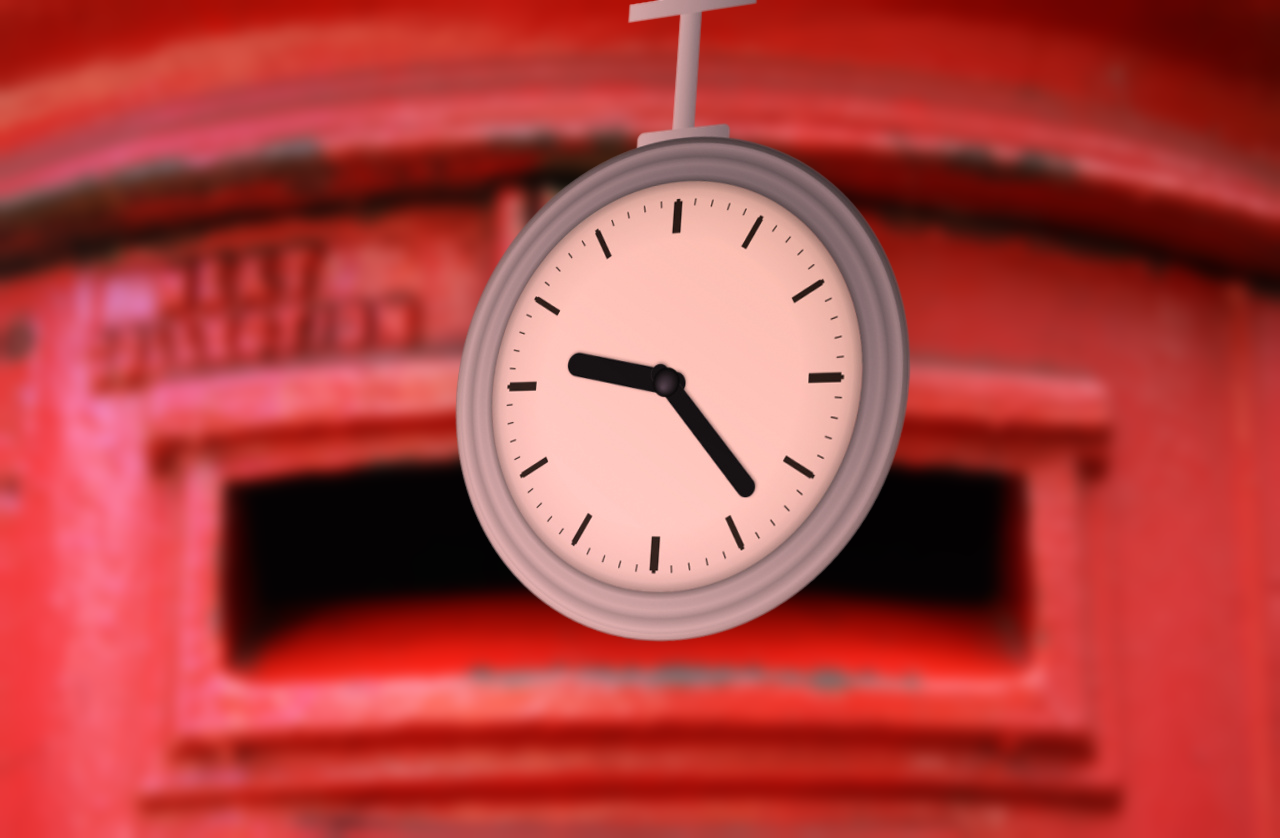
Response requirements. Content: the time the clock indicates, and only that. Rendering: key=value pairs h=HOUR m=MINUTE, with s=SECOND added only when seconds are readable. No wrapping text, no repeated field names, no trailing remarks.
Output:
h=9 m=23
